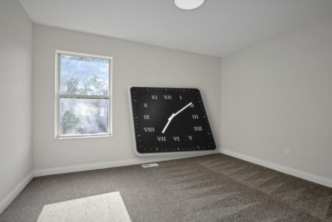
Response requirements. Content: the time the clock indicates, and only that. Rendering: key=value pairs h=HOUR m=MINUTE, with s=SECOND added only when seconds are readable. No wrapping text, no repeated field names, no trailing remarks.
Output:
h=7 m=9
